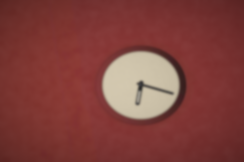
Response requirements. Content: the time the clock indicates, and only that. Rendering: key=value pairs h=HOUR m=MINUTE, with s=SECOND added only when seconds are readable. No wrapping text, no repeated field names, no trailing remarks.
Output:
h=6 m=18
